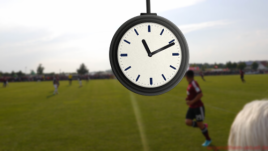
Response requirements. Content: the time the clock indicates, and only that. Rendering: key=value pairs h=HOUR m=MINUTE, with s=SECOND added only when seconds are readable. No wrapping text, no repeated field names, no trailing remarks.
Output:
h=11 m=11
